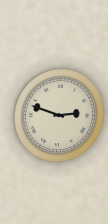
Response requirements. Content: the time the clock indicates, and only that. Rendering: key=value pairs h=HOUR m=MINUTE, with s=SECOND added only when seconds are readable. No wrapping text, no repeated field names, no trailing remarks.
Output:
h=2 m=48
